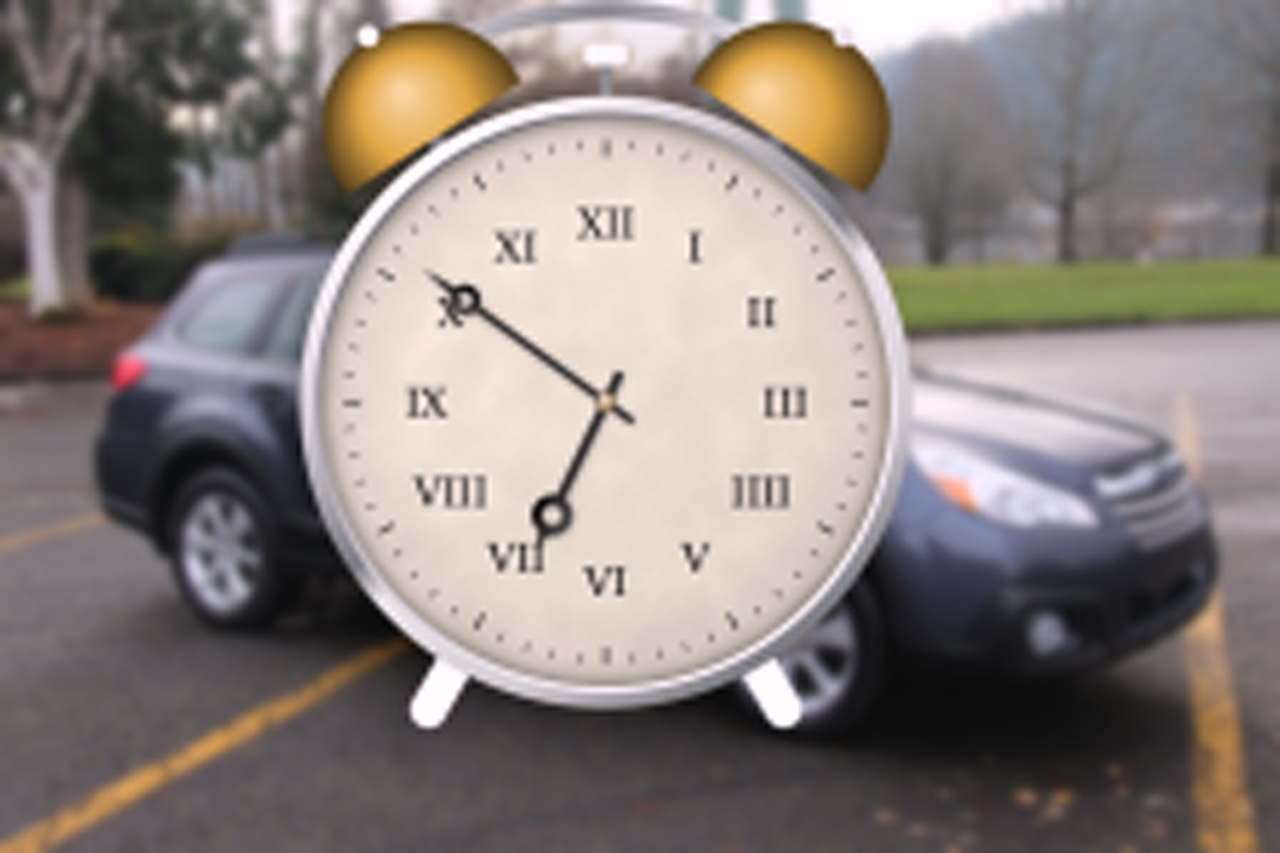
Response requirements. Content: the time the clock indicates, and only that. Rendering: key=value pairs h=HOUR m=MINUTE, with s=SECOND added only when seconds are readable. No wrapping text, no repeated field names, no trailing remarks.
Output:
h=6 m=51
